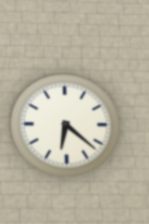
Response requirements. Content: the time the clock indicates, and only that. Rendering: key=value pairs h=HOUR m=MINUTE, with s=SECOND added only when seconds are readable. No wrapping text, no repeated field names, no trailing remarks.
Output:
h=6 m=22
